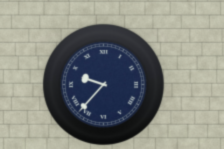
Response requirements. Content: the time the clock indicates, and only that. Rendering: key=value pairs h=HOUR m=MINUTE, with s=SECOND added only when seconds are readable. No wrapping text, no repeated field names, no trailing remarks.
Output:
h=9 m=37
